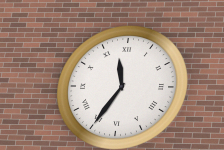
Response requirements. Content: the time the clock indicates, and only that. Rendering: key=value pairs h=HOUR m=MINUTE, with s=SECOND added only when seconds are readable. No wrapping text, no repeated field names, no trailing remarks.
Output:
h=11 m=35
